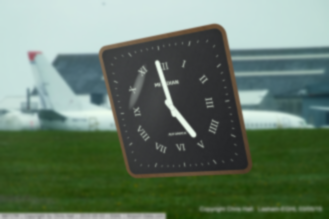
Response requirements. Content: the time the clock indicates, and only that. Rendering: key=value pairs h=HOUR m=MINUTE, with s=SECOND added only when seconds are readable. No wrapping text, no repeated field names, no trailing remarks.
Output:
h=4 m=59
